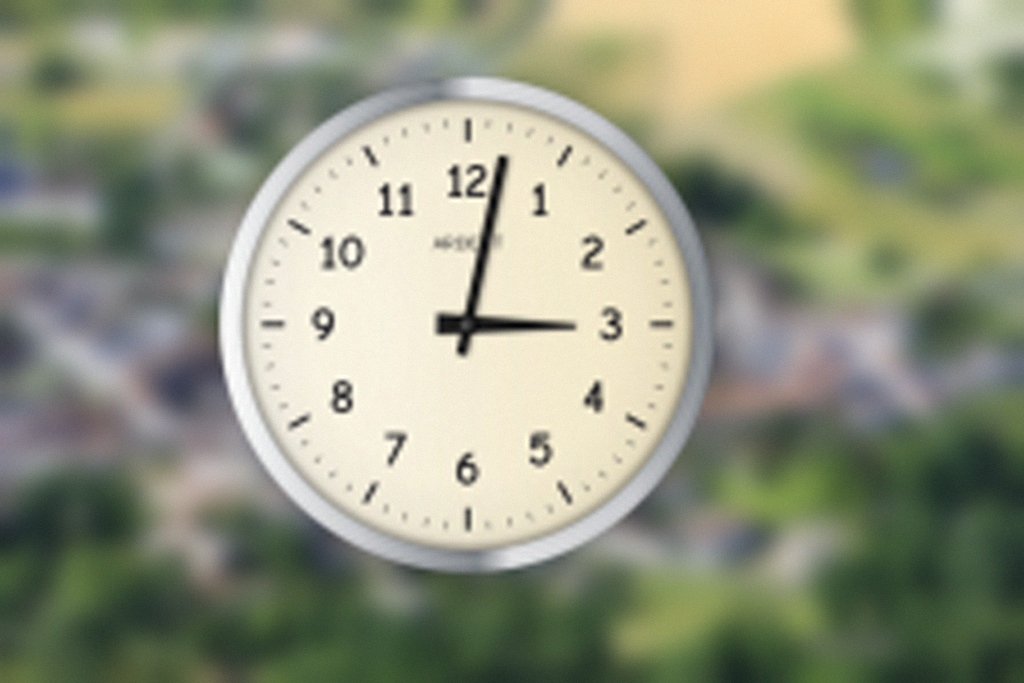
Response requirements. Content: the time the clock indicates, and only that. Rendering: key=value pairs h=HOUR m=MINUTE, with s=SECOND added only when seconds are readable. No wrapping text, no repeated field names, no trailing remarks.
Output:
h=3 m=2
